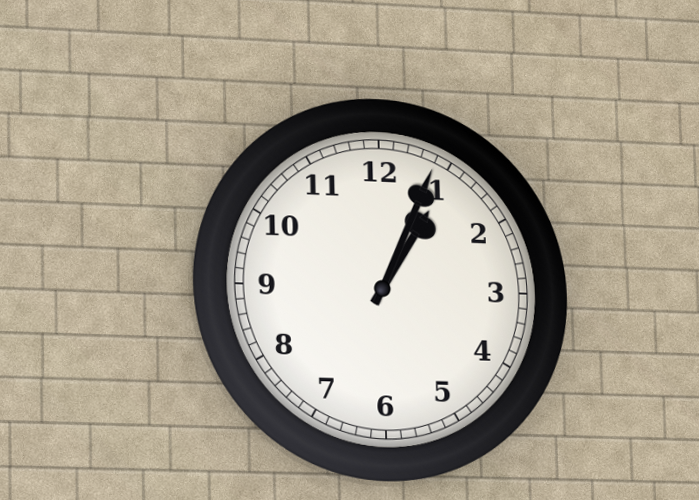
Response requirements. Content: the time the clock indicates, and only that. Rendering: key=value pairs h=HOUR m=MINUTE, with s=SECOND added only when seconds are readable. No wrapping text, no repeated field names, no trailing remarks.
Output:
h=1 m=4
